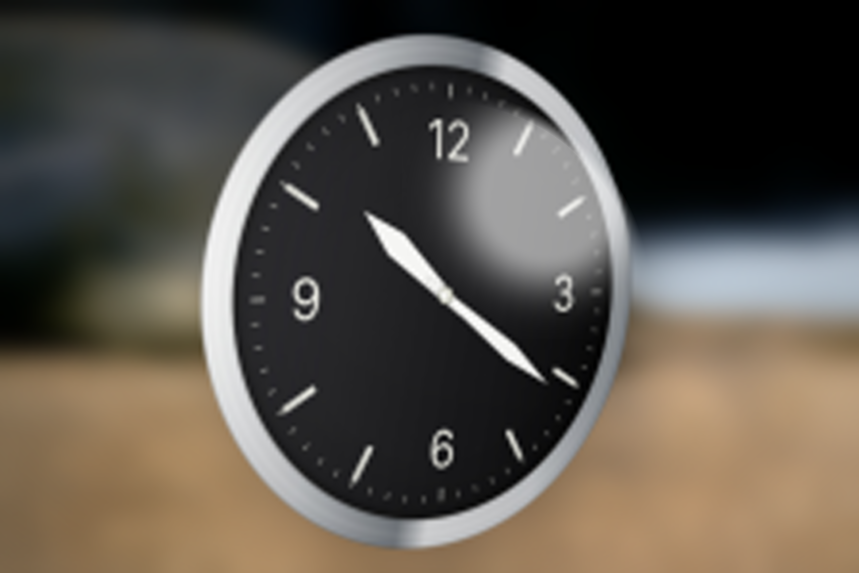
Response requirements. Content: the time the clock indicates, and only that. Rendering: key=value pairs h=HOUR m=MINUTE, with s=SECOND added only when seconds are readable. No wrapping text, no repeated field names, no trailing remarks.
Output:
h=10 m=21
